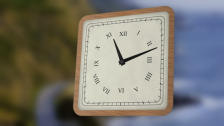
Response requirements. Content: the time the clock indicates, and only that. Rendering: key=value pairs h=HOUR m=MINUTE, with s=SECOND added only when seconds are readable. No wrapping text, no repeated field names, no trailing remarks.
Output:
h=11 m=12
